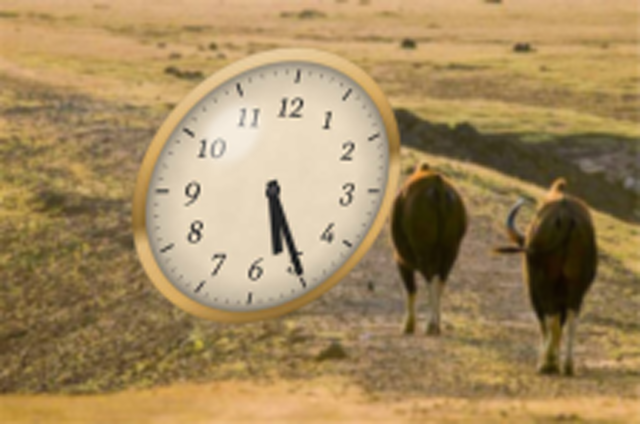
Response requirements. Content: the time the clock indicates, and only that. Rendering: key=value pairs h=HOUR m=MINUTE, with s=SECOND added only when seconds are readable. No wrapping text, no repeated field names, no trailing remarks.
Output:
h=5 m=25
